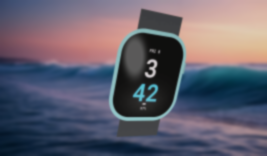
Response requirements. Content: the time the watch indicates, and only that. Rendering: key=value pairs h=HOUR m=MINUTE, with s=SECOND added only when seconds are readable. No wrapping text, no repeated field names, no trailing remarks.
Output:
h=3 m=42
